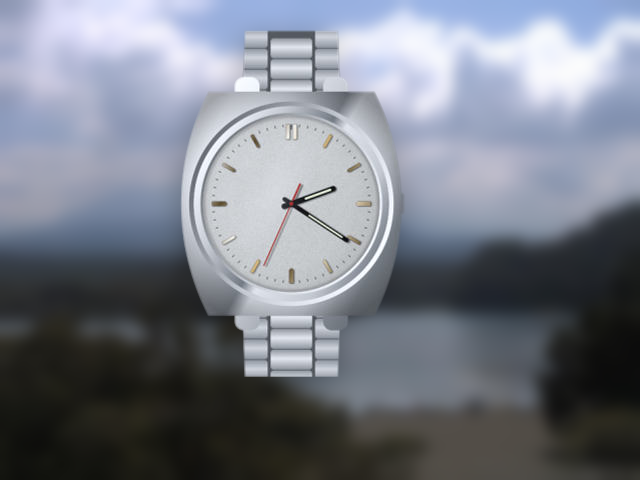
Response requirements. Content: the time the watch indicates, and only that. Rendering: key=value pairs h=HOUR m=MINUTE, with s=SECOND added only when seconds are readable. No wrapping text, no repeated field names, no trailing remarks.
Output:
h=2 m=20 s=34
